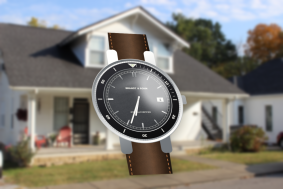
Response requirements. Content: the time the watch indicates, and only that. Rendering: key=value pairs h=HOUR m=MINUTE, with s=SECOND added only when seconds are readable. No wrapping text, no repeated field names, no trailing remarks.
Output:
h=6 m=34
